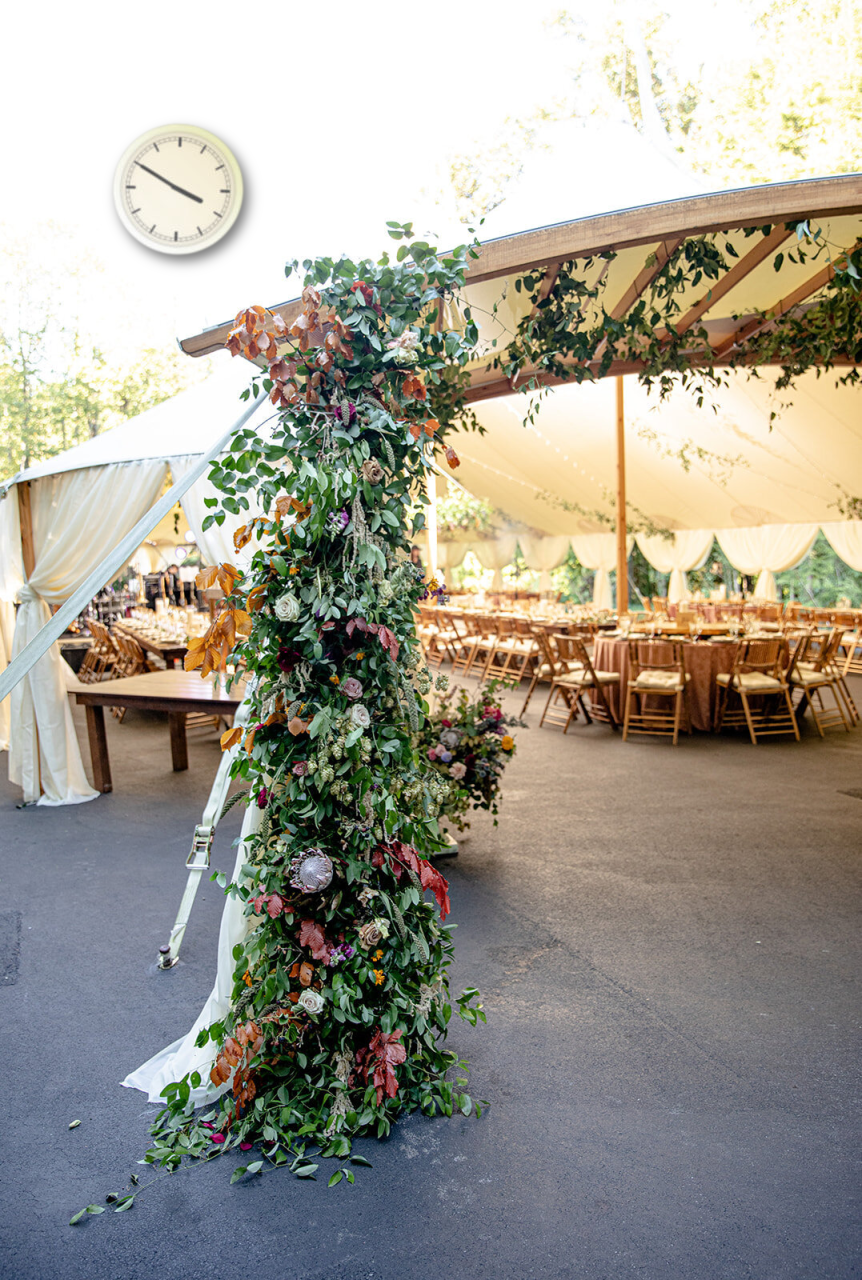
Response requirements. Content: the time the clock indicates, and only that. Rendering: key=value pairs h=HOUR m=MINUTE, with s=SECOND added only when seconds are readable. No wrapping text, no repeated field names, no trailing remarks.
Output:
h=3 m=50
